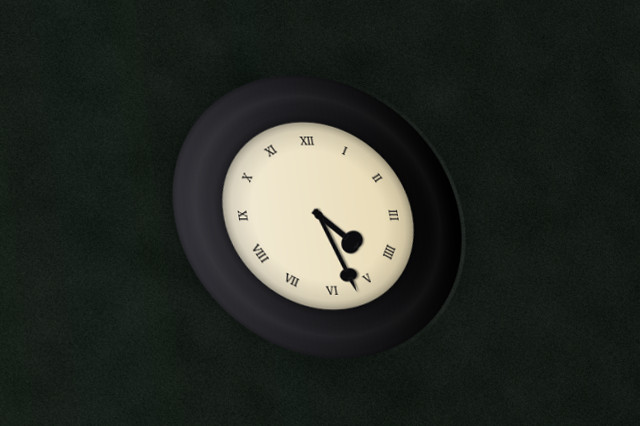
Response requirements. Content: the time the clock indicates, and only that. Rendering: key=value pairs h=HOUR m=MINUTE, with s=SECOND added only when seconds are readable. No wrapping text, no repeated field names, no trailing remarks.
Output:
h=4 m=27
